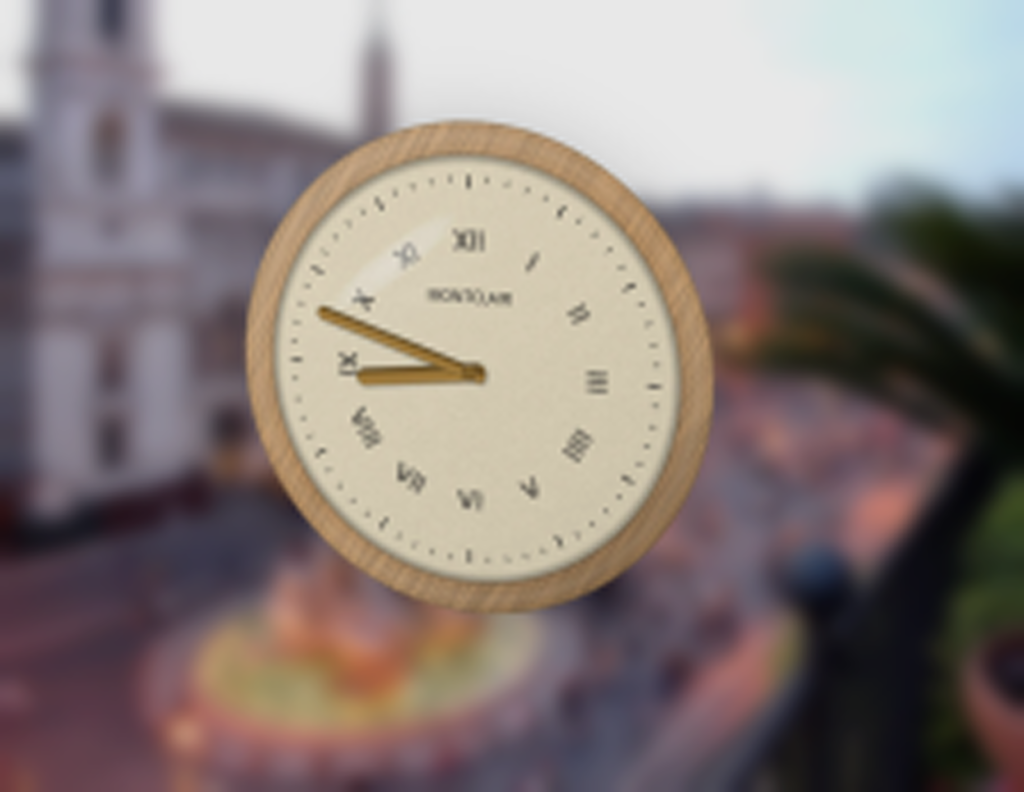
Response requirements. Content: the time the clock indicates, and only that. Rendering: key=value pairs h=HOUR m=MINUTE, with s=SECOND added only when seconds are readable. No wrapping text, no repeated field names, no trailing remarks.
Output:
h=8 m=48
